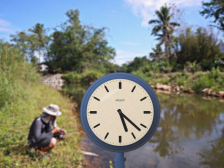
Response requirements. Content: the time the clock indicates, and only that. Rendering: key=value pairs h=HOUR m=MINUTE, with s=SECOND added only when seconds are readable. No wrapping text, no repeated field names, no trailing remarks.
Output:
h=5 m=22
